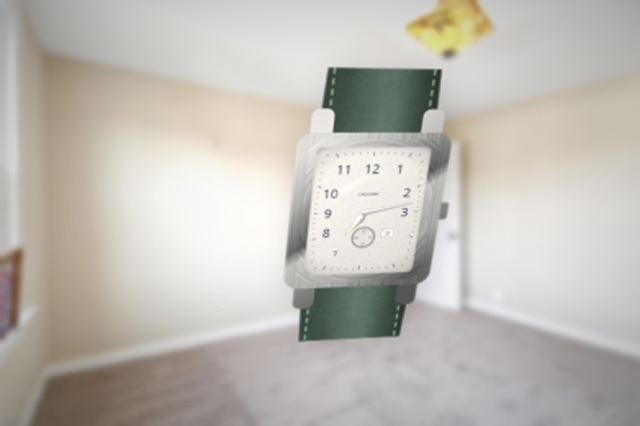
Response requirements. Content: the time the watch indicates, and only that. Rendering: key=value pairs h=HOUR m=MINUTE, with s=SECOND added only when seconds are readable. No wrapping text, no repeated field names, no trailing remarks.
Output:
h=7 m=13
